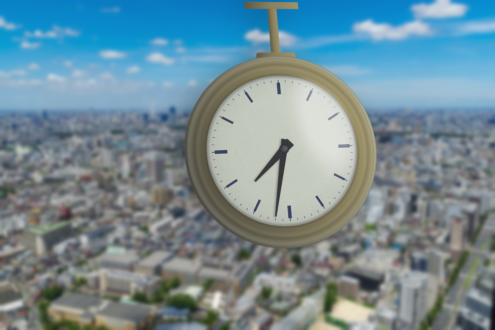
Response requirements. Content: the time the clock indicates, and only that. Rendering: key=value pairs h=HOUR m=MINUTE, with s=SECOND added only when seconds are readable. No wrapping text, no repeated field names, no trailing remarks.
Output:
h=7 m=32
